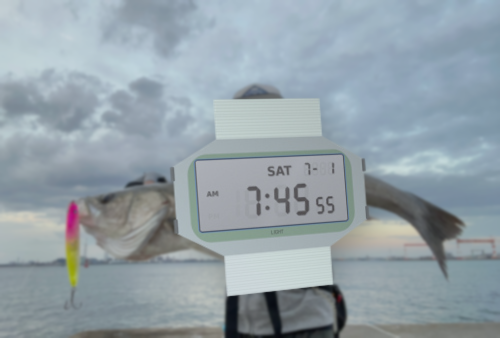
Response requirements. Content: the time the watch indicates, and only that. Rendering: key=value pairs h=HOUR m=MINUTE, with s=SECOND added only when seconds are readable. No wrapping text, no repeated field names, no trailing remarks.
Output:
h=7 m=45 s=55
